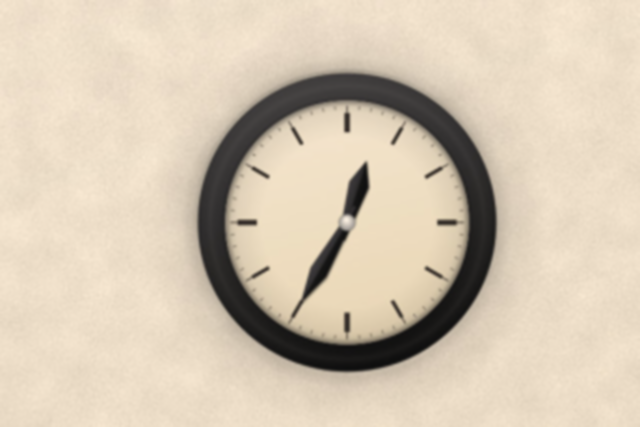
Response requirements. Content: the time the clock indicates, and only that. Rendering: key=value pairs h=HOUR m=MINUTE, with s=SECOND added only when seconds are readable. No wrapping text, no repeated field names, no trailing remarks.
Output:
h=12 m=35
